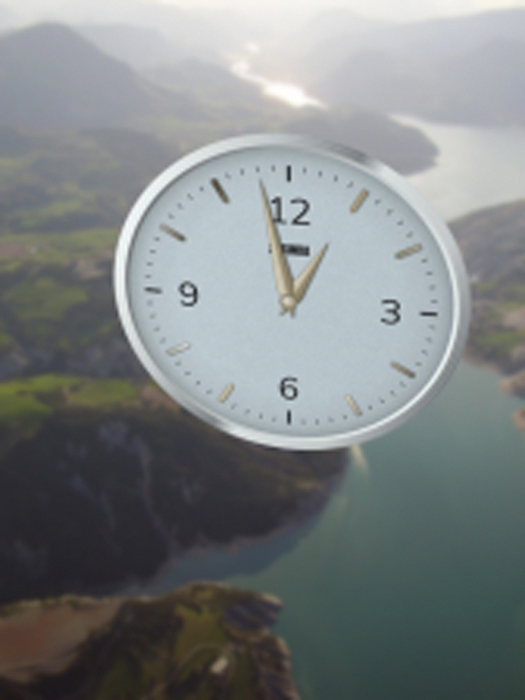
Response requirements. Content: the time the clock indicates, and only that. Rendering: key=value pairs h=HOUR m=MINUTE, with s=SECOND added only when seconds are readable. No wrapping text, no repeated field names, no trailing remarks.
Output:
h=12 m=58
